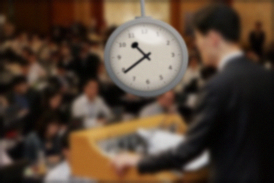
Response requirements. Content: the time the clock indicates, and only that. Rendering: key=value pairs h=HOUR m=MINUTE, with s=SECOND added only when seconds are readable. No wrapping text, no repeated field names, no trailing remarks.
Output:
h=10 m=39
